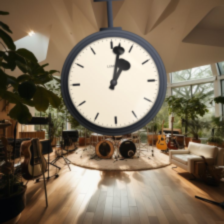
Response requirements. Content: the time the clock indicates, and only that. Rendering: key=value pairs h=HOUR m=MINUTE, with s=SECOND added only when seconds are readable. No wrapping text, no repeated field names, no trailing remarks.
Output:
h=1 m=2
